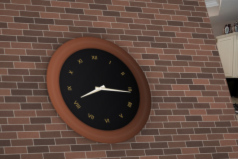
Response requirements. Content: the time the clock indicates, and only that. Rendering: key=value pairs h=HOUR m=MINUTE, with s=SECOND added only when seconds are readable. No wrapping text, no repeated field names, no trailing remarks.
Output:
h=8 m=16
